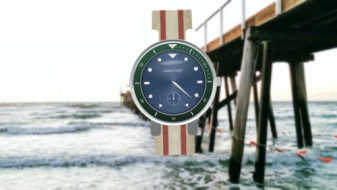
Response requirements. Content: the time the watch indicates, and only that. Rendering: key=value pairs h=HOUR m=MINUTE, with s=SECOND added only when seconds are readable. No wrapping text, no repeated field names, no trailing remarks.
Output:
h=4 m=22
